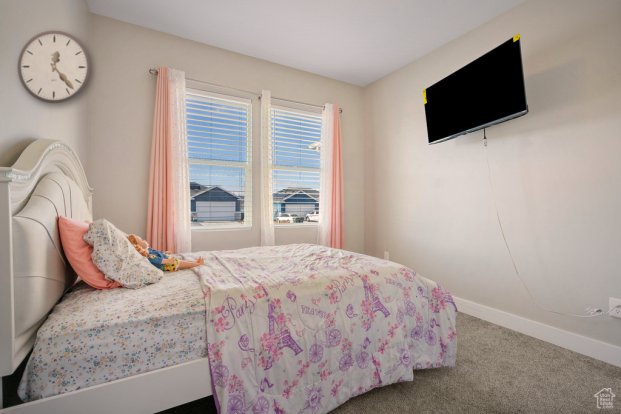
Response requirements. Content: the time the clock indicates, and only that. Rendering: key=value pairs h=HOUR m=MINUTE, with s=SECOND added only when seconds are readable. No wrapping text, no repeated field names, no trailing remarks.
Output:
h=12 m=23
